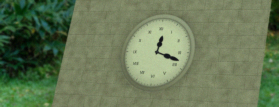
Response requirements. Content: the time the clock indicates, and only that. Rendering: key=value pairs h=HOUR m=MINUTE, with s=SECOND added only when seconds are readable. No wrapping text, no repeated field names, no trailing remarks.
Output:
h=12 m=18
